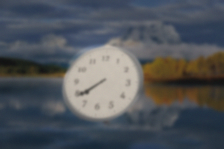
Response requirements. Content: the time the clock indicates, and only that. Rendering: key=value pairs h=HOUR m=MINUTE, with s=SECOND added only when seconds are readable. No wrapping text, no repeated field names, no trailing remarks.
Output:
h=7 m=39
